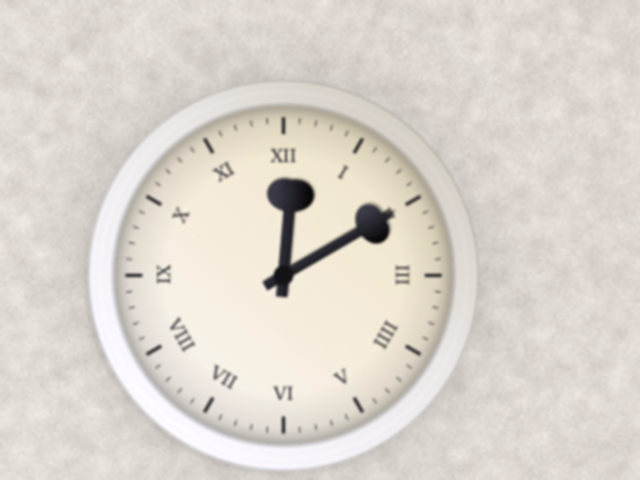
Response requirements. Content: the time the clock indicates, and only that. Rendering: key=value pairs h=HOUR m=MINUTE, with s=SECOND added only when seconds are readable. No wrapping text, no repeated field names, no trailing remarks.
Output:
h=12 m=10
